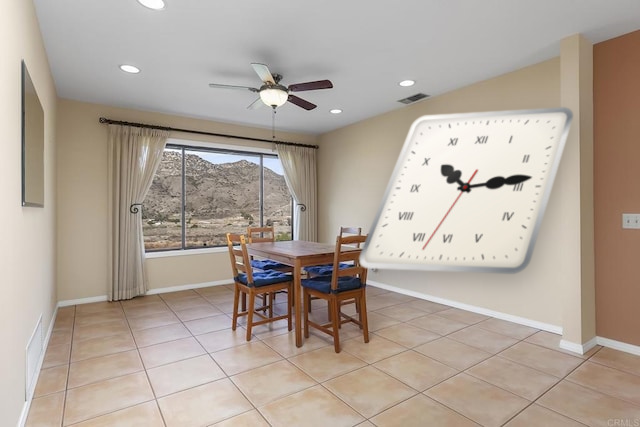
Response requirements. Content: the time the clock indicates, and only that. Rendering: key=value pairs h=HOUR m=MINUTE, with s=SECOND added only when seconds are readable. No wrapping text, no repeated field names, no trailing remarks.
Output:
h=10 m=13 s=33
